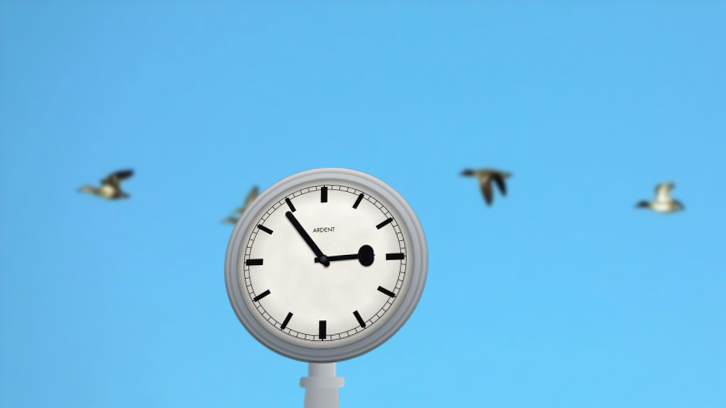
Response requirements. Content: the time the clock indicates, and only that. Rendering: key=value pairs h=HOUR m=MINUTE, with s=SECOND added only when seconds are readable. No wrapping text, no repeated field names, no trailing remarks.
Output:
h=2 m=54
